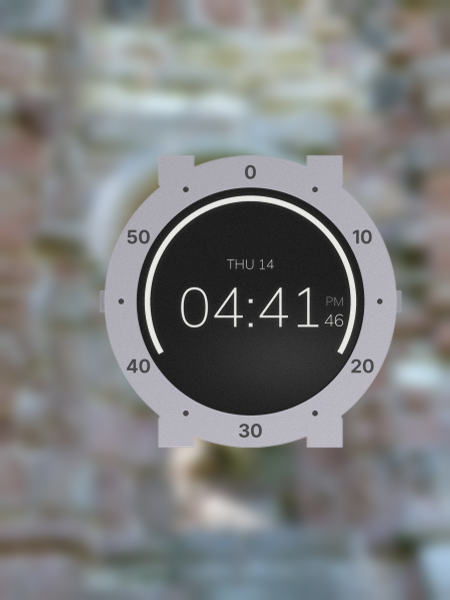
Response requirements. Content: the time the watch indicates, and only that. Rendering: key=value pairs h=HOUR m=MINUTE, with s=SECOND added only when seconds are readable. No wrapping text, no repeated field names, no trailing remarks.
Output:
h=4 m=41 s=46
